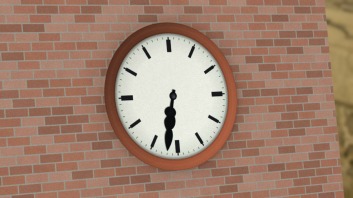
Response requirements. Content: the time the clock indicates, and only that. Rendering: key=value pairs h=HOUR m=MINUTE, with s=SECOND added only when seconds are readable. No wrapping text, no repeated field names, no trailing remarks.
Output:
h=6 m=32
